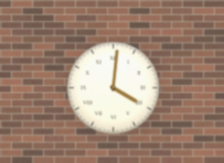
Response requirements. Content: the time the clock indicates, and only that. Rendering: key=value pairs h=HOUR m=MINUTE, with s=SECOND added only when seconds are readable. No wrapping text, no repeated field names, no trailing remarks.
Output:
h=4 m=1
